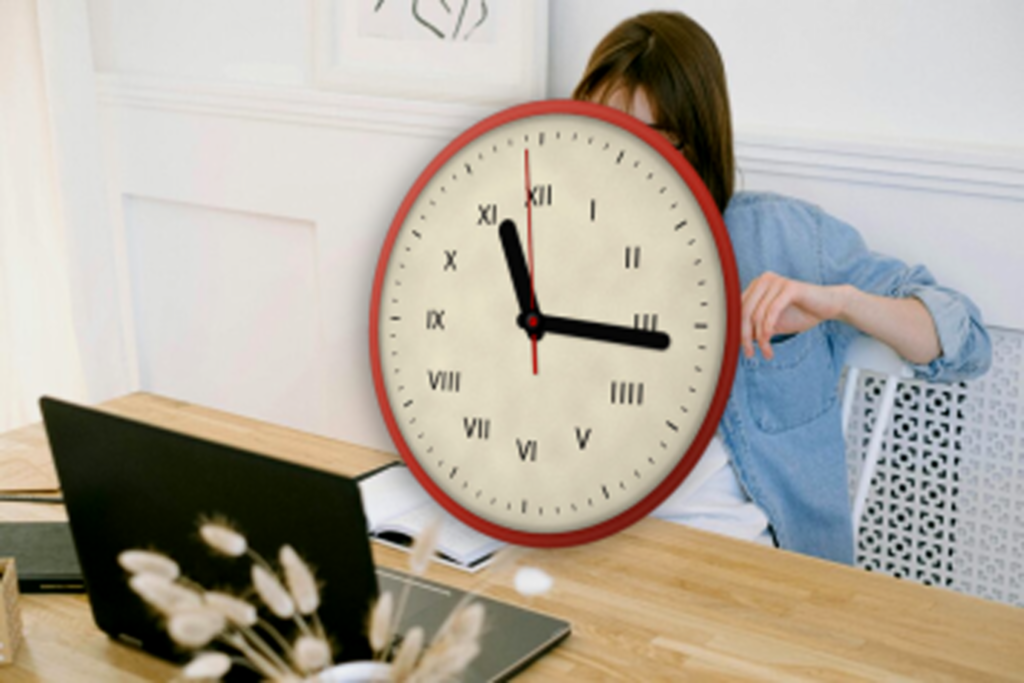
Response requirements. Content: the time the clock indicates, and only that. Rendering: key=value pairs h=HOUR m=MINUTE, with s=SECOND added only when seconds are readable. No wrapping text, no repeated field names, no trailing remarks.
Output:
h=11 m=15 s=59
